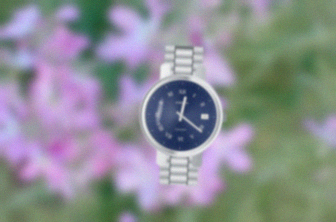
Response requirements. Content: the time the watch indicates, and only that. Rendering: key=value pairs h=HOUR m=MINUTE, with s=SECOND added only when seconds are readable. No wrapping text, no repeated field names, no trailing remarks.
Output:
h=12 m=21
